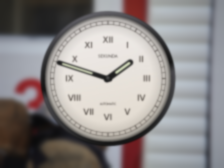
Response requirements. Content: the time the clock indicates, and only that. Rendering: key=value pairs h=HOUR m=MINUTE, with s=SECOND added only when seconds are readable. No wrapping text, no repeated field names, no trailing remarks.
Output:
h=1 m=48
